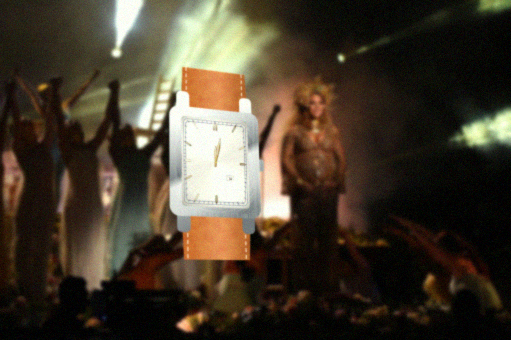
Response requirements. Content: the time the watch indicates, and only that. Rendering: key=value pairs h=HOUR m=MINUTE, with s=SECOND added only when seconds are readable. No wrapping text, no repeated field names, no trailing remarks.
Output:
h=12 m=2
